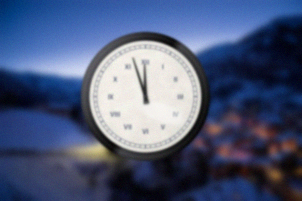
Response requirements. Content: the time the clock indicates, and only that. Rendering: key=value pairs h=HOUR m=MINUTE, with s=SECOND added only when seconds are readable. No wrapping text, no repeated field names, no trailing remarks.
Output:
h=11 m=57
